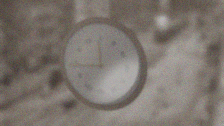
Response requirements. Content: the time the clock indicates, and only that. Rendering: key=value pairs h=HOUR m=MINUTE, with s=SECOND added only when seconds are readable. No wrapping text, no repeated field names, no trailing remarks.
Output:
h=12 m=49
